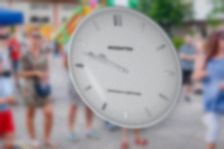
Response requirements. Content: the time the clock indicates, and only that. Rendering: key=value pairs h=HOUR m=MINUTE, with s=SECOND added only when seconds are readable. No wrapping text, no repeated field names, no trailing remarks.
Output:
h=9 m=48
